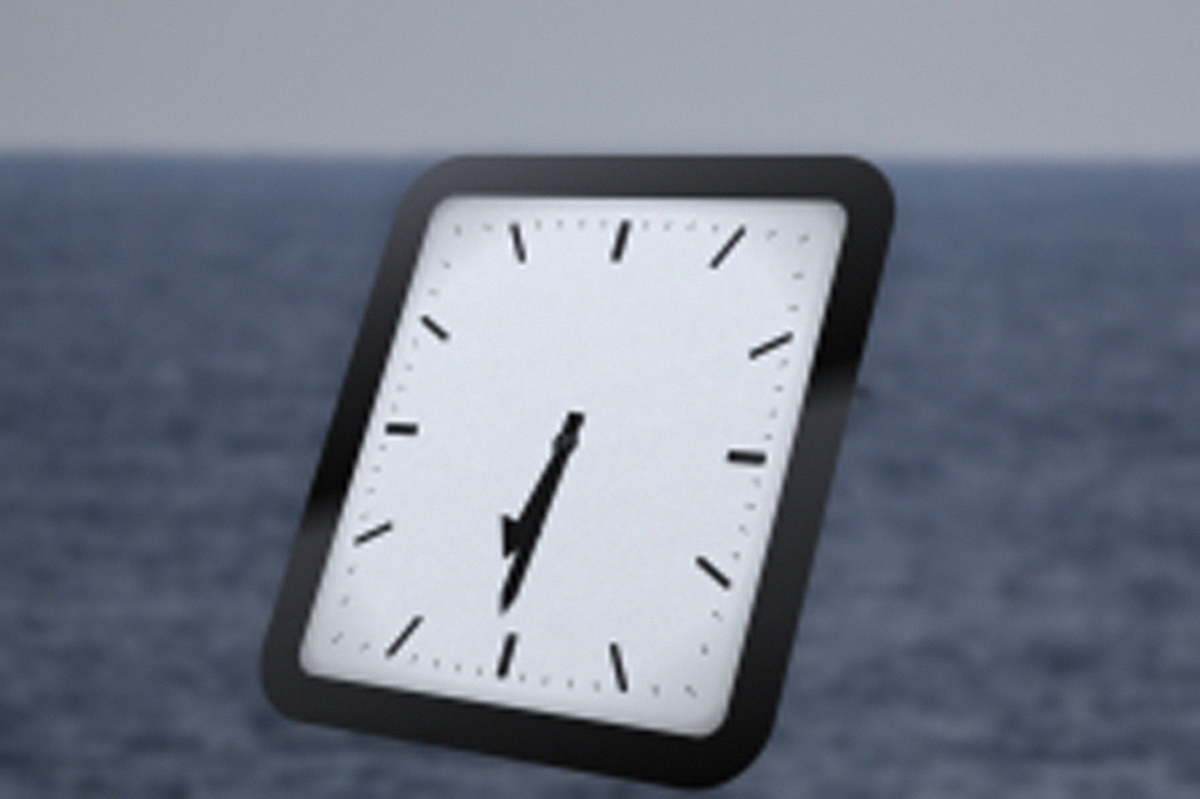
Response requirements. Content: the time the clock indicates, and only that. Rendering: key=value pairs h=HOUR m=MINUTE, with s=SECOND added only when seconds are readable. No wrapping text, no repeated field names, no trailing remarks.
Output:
h=6 m=31
